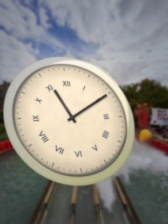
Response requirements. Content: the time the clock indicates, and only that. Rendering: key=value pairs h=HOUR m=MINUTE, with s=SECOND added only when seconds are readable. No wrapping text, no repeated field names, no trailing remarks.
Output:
h=11 m=10
